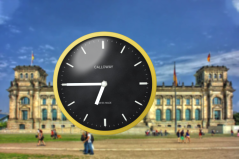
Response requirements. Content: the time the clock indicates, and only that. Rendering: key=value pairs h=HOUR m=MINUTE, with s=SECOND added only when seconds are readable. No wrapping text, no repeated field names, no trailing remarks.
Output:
h=6 m=45
